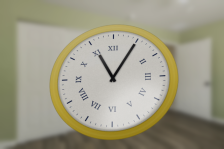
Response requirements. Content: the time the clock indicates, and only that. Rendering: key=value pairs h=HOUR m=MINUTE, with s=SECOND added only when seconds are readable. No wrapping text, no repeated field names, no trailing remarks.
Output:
h=11 m=5
